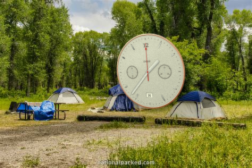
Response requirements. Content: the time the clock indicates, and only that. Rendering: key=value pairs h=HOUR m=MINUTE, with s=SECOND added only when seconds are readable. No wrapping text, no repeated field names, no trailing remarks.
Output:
h=1 m=37
